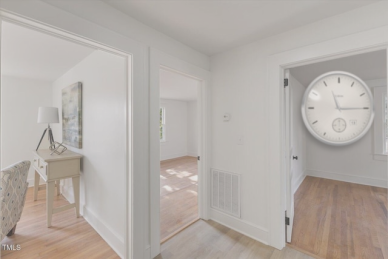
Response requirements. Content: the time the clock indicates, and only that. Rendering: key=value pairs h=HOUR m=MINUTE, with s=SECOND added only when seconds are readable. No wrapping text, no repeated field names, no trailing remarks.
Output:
h=11 m=15
